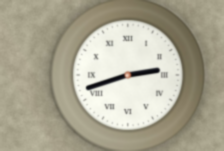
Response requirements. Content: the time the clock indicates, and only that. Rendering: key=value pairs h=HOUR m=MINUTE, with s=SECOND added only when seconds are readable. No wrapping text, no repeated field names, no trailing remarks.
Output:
h=2 m=42
